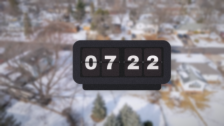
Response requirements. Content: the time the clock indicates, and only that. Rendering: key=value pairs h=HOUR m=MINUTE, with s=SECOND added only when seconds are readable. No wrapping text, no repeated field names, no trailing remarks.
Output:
h=7 m=22
